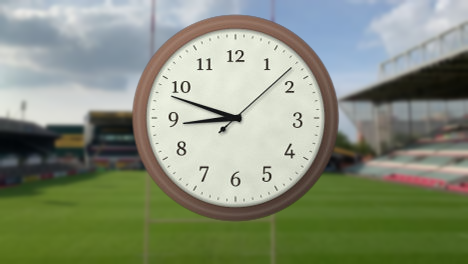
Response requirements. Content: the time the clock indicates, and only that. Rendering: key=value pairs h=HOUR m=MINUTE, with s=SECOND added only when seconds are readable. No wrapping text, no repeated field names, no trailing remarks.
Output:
h=8 m=48 s=8
